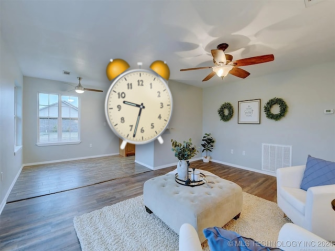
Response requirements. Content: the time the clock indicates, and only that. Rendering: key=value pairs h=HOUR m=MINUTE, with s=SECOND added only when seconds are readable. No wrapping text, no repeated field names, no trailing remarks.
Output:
h=9 m=33
